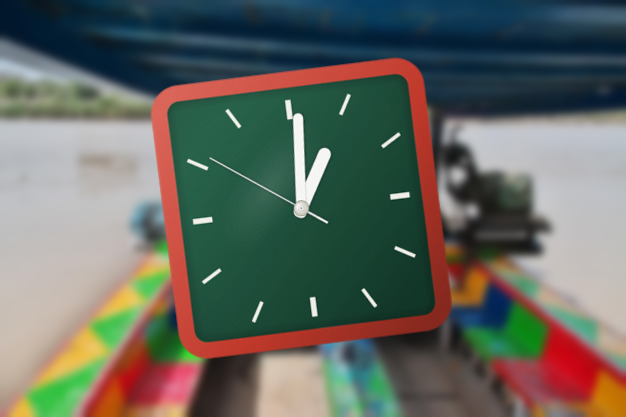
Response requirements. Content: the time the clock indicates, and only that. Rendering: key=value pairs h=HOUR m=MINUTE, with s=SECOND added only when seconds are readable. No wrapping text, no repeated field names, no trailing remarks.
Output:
h=1 m=0 s=51
